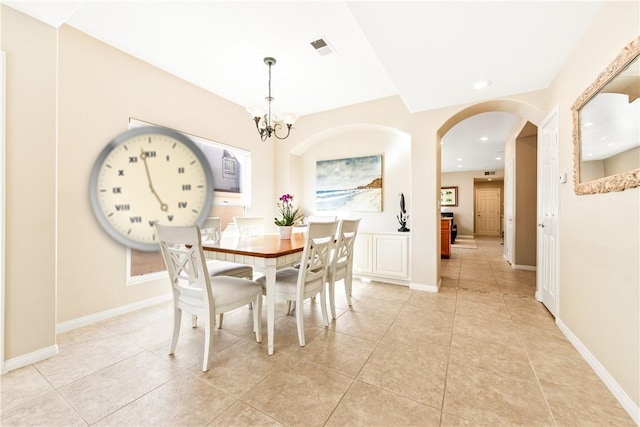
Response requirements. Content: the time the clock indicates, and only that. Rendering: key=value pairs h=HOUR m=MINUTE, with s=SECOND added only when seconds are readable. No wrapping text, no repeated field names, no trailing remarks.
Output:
h=4 m=58
